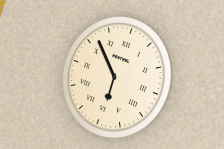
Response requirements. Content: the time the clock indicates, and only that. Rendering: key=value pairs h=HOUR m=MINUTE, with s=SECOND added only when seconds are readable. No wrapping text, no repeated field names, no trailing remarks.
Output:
h=5 m=52
